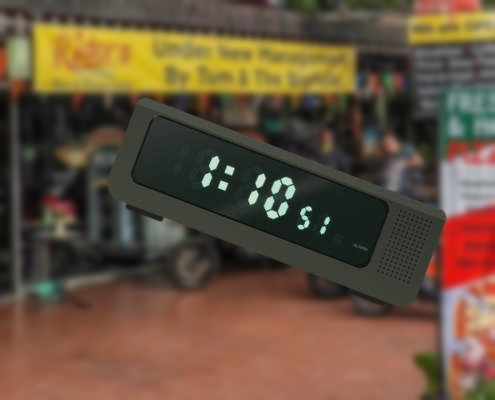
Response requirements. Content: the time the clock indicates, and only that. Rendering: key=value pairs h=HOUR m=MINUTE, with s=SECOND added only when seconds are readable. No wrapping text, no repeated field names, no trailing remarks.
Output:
h=1 m=10 s=51
